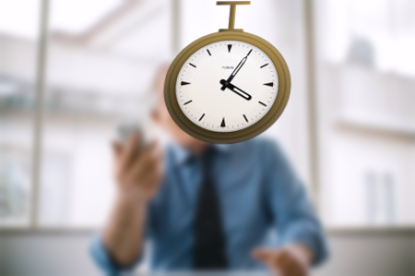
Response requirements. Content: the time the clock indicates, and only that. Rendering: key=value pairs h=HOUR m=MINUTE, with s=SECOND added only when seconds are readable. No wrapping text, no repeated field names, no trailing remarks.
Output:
h=4 m=5
